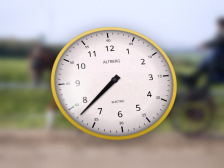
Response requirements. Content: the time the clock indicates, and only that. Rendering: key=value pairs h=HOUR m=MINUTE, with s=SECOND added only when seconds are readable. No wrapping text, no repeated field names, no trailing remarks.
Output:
h=7 m=38
